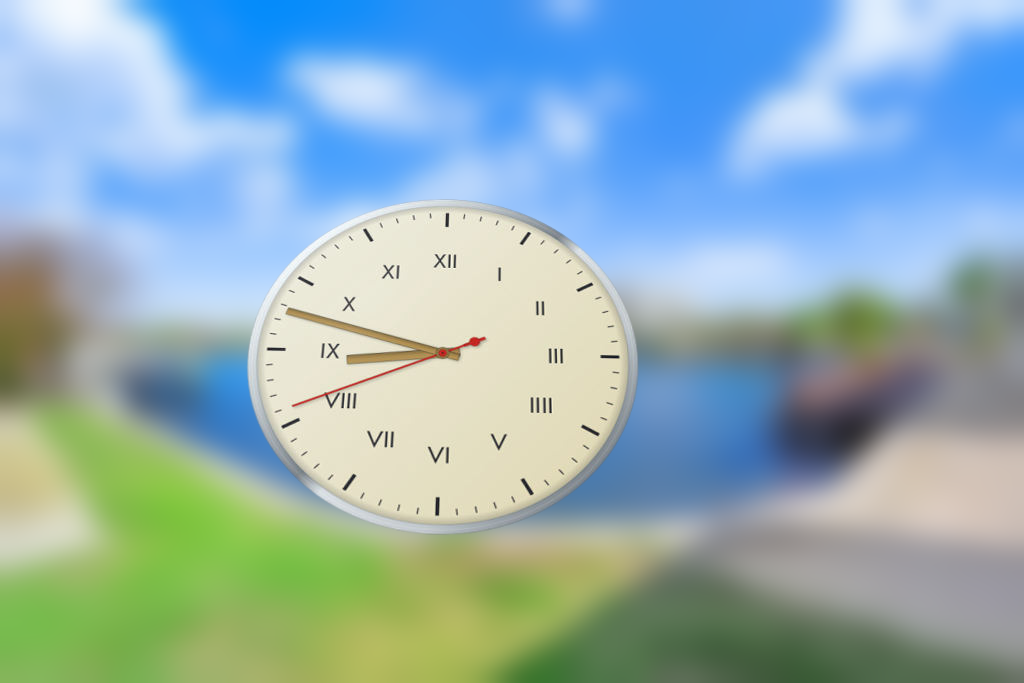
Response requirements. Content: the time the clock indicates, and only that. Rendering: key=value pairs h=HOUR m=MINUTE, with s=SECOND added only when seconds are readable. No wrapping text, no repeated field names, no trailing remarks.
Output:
h=8 m=47 s=41
